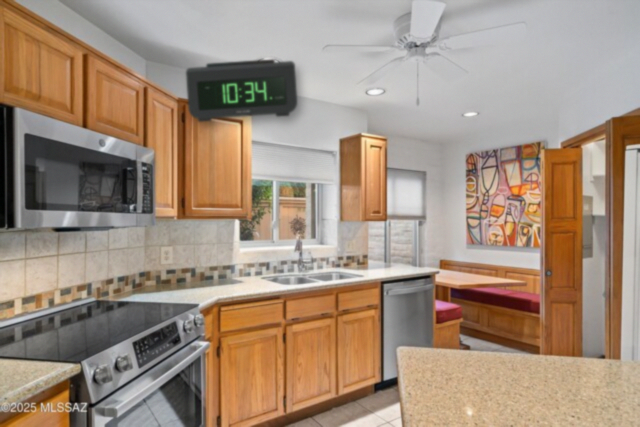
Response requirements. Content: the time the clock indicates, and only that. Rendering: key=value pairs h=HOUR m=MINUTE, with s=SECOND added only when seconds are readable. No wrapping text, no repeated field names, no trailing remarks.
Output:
h=10 m=34
